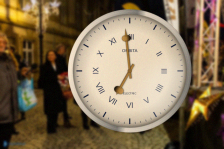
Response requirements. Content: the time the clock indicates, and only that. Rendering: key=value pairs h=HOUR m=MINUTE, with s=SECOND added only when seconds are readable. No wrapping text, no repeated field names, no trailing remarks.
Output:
h=6 m=59
